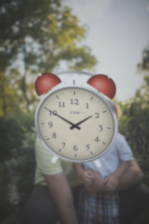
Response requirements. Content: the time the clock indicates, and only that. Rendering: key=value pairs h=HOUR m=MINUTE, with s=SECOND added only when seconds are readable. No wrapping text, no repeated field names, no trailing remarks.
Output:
h=1 m=50
